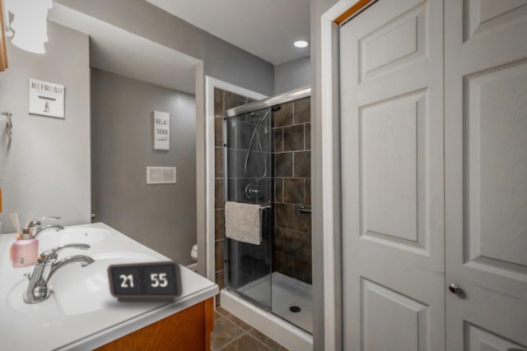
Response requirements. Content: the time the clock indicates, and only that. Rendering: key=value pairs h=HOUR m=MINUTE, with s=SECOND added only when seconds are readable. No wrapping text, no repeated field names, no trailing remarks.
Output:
h=21 m=55
